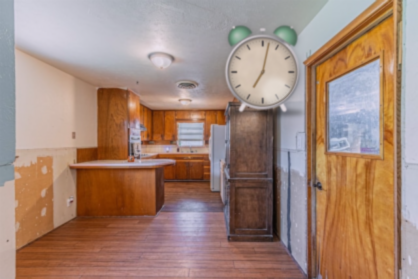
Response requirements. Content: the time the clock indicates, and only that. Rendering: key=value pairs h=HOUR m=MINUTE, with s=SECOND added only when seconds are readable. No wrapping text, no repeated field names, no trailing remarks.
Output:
h=7 m=2
